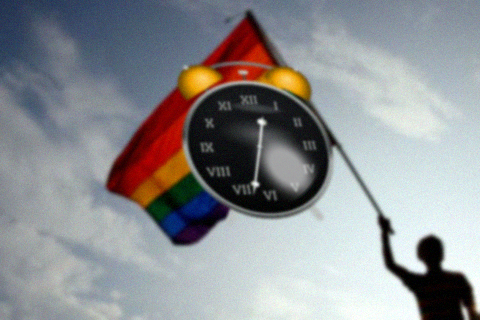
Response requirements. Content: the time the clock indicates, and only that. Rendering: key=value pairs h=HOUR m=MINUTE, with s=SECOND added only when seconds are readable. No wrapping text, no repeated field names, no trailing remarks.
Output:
h=12 m=33
